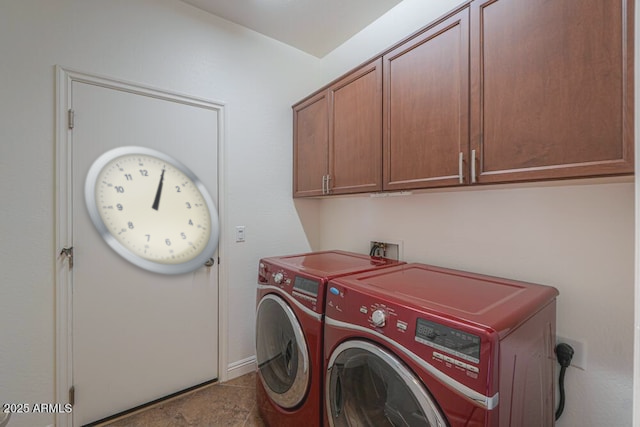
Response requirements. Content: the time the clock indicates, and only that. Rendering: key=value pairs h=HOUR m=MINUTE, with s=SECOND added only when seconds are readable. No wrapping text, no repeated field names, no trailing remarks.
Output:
h=1 m=5
